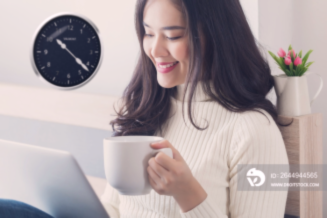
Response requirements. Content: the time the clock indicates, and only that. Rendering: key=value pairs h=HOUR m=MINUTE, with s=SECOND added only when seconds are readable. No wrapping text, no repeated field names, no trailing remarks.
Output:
h=10 m=22
